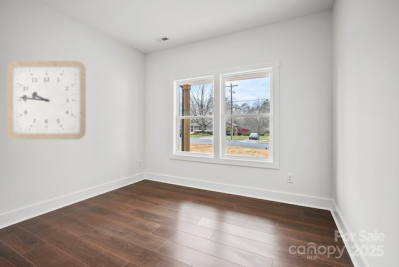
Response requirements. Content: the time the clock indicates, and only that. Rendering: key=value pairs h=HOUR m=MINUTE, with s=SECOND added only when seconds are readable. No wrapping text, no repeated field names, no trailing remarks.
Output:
h=9 m=46
